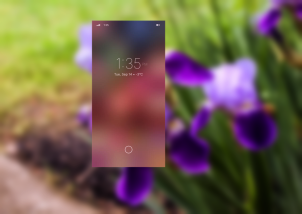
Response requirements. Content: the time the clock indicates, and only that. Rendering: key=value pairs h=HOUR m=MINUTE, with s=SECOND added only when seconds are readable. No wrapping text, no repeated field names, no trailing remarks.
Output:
h=1 m=35
